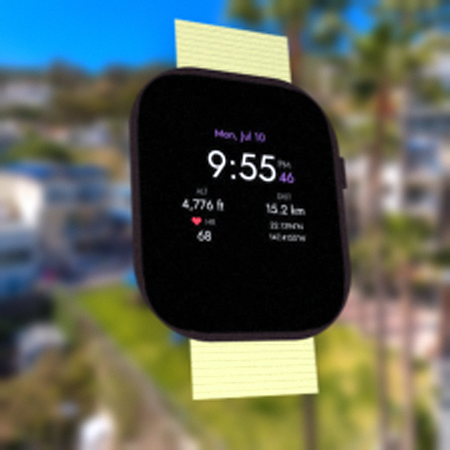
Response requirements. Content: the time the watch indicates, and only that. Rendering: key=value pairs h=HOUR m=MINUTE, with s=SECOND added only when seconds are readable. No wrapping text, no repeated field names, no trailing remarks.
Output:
h=9 m=55 s=46
